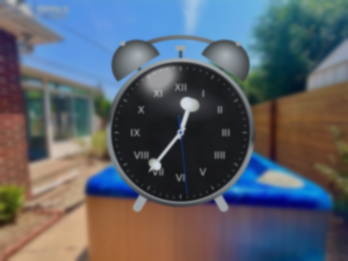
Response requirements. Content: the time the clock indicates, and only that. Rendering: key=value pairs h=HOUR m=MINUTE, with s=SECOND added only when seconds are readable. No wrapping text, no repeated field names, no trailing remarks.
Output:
h=12 m=36 s=29
